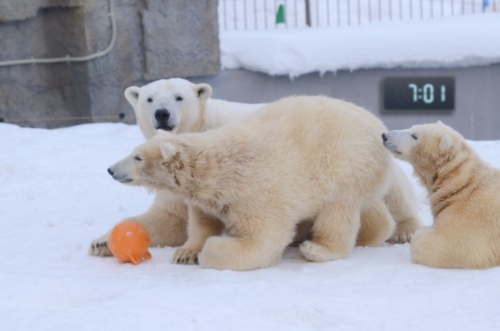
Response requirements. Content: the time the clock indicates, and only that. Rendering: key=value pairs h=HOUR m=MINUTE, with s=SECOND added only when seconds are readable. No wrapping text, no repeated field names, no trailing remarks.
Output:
h=7 m=1
